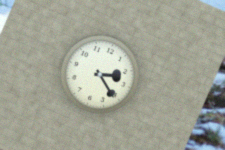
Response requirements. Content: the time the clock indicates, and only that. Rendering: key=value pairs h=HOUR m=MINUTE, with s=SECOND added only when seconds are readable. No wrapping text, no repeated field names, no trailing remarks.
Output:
h=2 m=21
